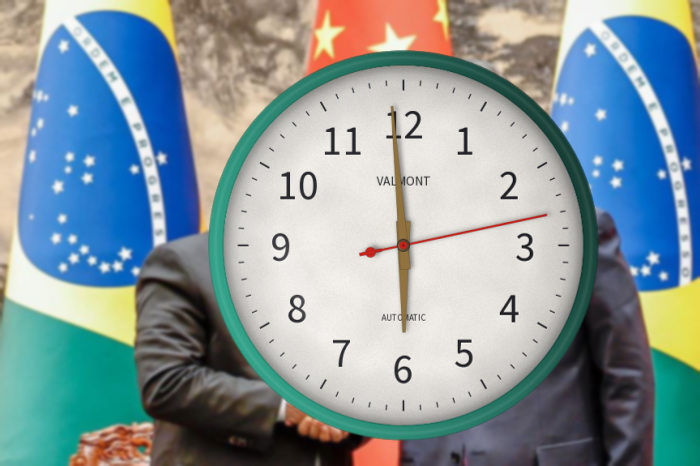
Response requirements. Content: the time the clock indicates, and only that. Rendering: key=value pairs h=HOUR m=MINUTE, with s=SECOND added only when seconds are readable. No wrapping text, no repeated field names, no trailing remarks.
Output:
h=5 m=59 s=13
